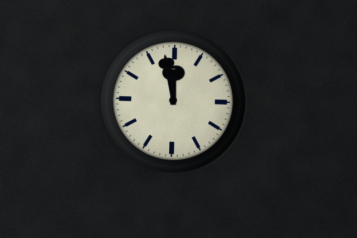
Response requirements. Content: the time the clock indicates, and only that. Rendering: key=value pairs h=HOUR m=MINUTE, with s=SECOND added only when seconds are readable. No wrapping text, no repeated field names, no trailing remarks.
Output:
h=11 m=58
